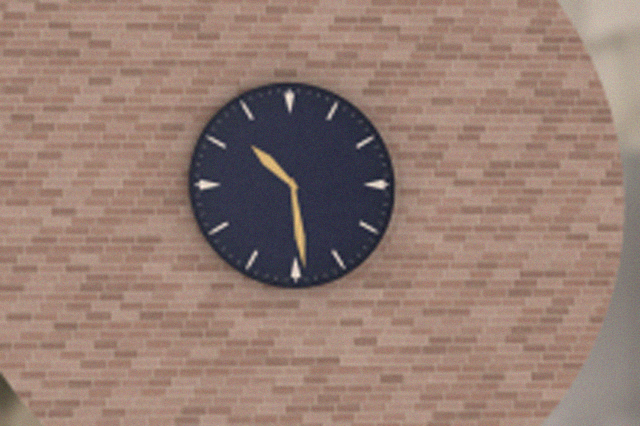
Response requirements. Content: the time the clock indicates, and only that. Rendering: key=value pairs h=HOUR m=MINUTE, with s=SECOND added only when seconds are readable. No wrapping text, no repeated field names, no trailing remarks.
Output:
h=10 m=29
